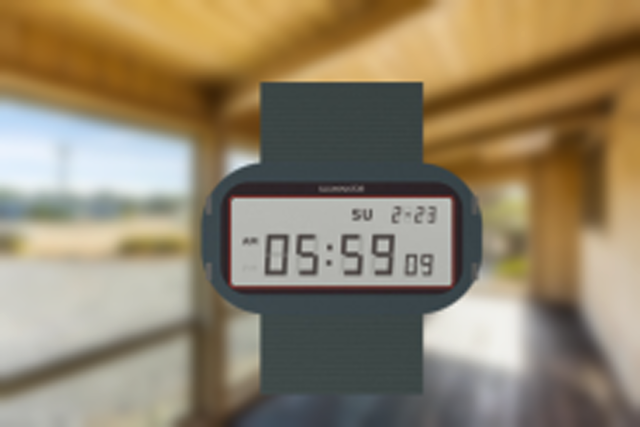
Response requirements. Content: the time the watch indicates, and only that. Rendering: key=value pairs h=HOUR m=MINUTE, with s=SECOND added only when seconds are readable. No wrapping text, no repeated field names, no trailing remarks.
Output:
h=5 m=59 s=9
